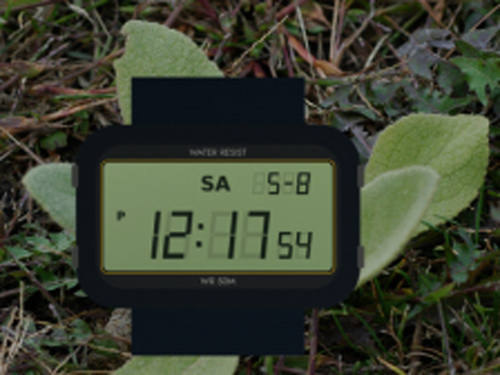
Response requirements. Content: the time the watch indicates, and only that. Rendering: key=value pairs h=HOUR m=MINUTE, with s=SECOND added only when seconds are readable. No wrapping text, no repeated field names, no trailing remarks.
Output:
h=12 m=17 s=54
